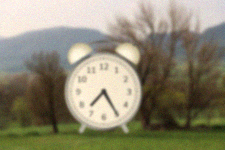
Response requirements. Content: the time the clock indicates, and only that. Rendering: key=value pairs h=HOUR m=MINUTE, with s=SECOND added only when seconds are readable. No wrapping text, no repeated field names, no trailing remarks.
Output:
h=7 m=25
